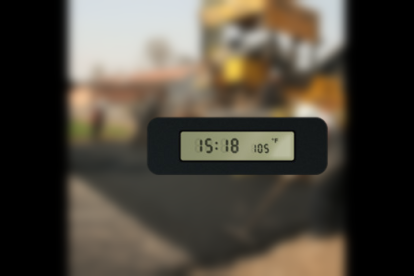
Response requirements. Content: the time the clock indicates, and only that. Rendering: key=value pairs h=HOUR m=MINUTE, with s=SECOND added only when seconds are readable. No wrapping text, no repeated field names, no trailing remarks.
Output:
h=15 m=18
